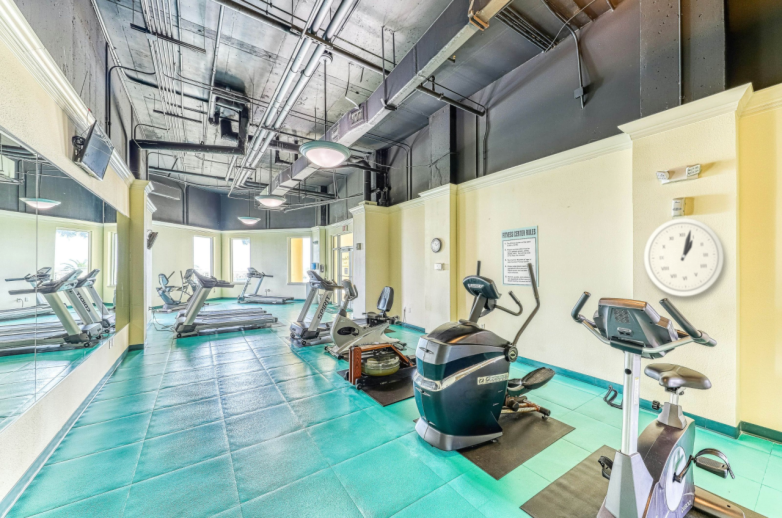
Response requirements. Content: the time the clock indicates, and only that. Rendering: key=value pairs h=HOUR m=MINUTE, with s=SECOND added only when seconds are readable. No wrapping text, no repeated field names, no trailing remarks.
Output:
h=1 m=3
